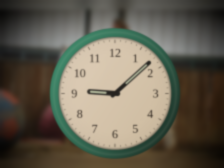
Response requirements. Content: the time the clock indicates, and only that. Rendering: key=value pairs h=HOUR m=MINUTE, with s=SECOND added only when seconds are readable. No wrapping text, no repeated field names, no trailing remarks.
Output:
h=9 m=8
